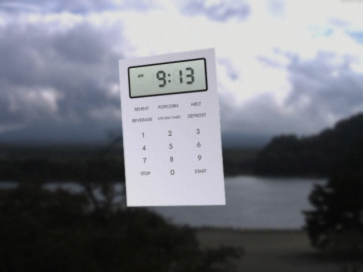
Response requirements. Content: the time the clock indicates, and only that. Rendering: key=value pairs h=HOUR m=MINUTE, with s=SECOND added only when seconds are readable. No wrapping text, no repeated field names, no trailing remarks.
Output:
h=9 m=13
